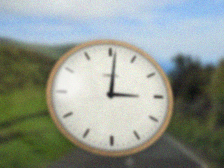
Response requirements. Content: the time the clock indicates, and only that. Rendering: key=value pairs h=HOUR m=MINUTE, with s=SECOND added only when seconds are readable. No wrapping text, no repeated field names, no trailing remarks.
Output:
h=3 m=1
